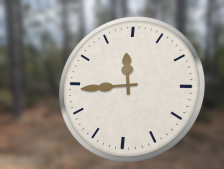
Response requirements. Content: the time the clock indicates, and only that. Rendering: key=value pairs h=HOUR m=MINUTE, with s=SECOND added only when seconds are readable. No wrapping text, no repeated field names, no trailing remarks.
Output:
h=11 m=44
